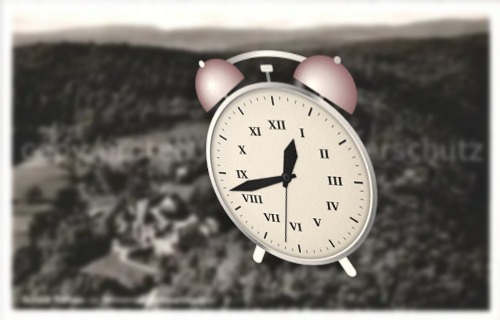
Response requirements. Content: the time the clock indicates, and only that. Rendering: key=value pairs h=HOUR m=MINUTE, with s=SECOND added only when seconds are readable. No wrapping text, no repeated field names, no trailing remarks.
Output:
h=12 m=42 s=32
